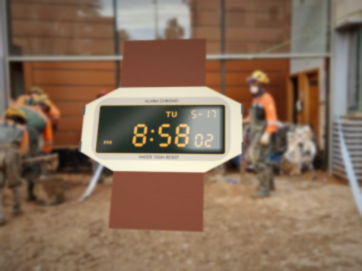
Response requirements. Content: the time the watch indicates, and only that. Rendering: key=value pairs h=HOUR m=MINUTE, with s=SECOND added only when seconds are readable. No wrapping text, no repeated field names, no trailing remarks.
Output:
h=8 m=58 s=2
